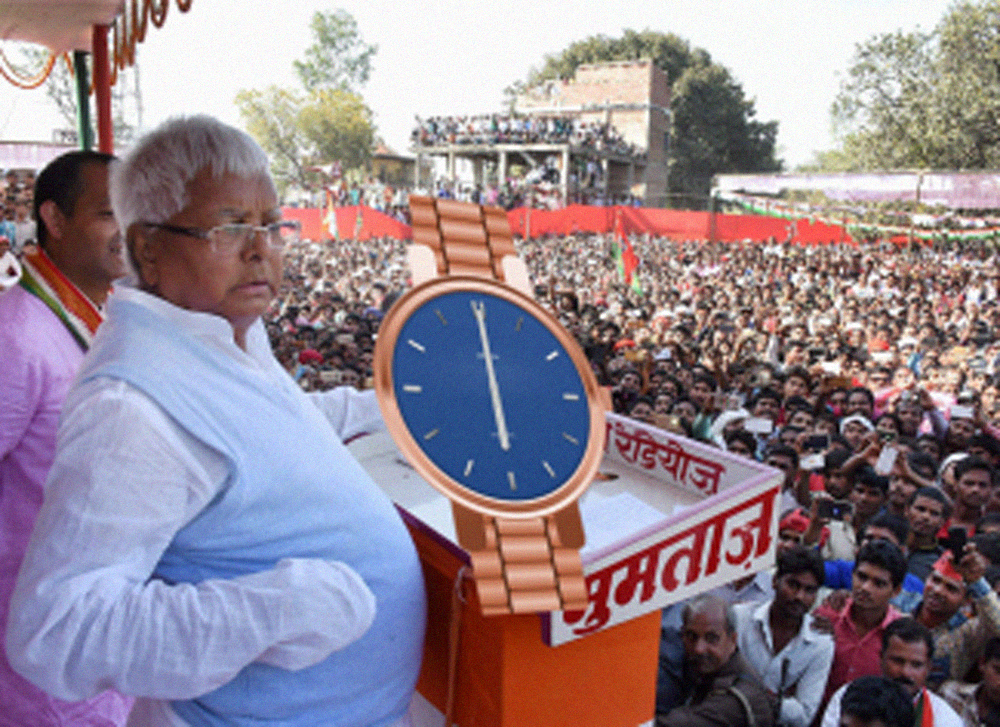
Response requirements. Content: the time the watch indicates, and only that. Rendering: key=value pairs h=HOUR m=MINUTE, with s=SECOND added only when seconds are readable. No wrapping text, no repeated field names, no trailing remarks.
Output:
h=6 m=0
